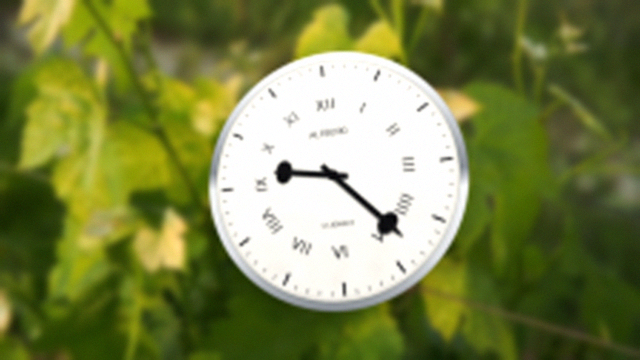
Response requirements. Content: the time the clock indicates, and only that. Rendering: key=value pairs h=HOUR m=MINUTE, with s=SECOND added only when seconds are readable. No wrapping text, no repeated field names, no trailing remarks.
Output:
h=9 m=23
